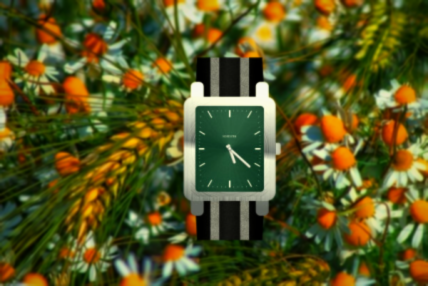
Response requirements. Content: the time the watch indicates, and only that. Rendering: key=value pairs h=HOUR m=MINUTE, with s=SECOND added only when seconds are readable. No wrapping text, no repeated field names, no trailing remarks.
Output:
h=5 m=22
